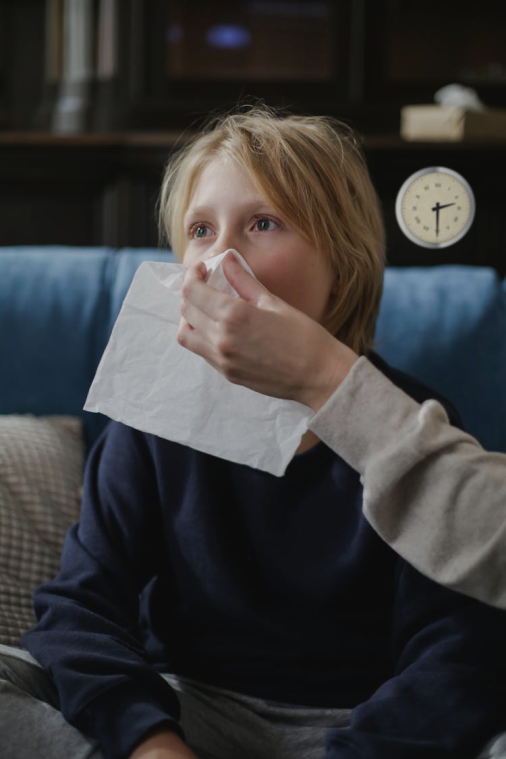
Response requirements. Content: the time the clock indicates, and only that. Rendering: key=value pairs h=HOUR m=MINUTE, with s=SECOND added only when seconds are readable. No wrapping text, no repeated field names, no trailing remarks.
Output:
h=2 m=30
